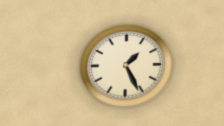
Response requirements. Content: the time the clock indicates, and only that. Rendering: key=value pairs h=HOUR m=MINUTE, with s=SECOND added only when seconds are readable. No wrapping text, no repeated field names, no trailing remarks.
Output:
h=1 m=26
